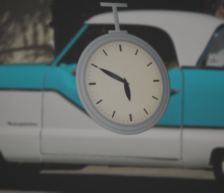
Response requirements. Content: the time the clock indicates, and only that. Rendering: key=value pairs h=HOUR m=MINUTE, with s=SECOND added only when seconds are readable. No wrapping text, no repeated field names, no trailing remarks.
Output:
h=5 m=50
